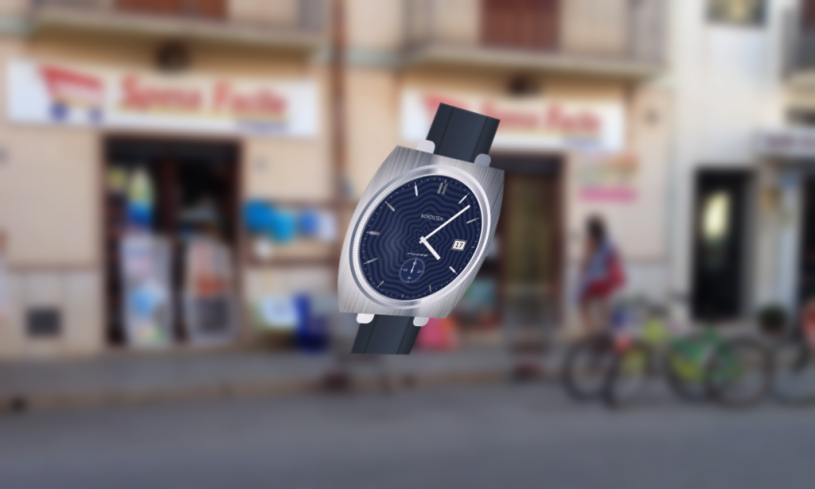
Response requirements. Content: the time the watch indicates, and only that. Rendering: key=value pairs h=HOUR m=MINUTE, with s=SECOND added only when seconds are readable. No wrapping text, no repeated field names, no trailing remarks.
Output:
h=4 m=7
